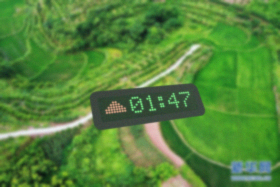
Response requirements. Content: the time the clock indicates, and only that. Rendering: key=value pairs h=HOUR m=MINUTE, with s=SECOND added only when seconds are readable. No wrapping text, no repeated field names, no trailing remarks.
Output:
h=1 m=47
